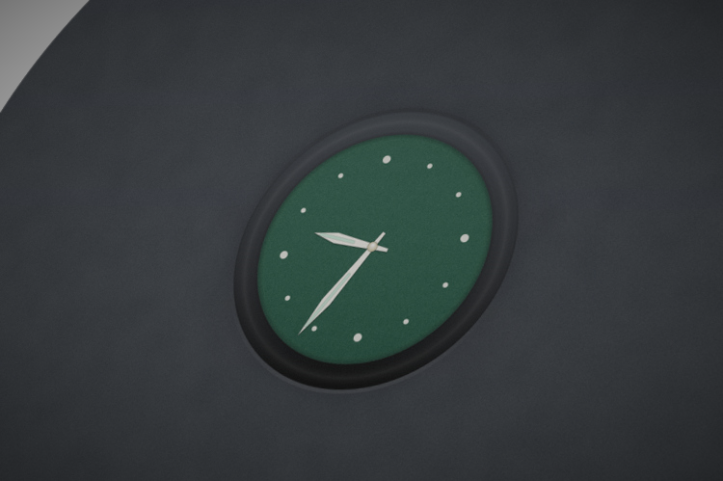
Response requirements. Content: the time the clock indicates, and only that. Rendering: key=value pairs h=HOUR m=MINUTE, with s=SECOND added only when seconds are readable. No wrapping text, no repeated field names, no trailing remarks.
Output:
h=9 m=36
